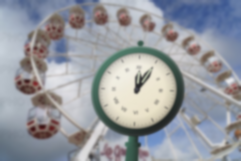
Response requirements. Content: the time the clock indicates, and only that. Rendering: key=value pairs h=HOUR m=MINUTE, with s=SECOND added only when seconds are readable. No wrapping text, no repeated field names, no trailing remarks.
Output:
h=12 m=5
